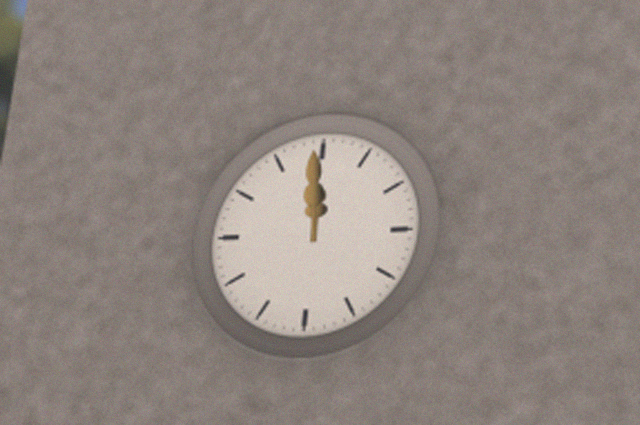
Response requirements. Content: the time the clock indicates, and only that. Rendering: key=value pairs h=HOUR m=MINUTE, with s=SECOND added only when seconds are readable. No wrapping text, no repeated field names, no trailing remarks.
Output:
h=11 m=59
